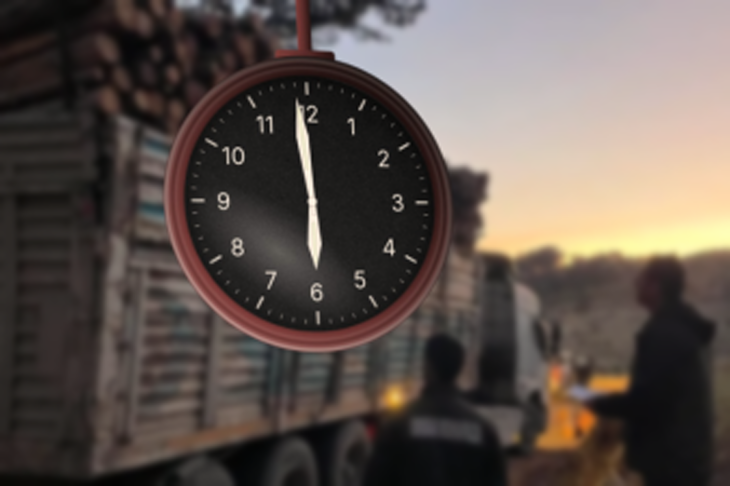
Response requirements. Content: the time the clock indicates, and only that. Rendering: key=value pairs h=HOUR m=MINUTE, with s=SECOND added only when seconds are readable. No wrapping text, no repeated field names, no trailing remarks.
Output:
h=5 m=59
